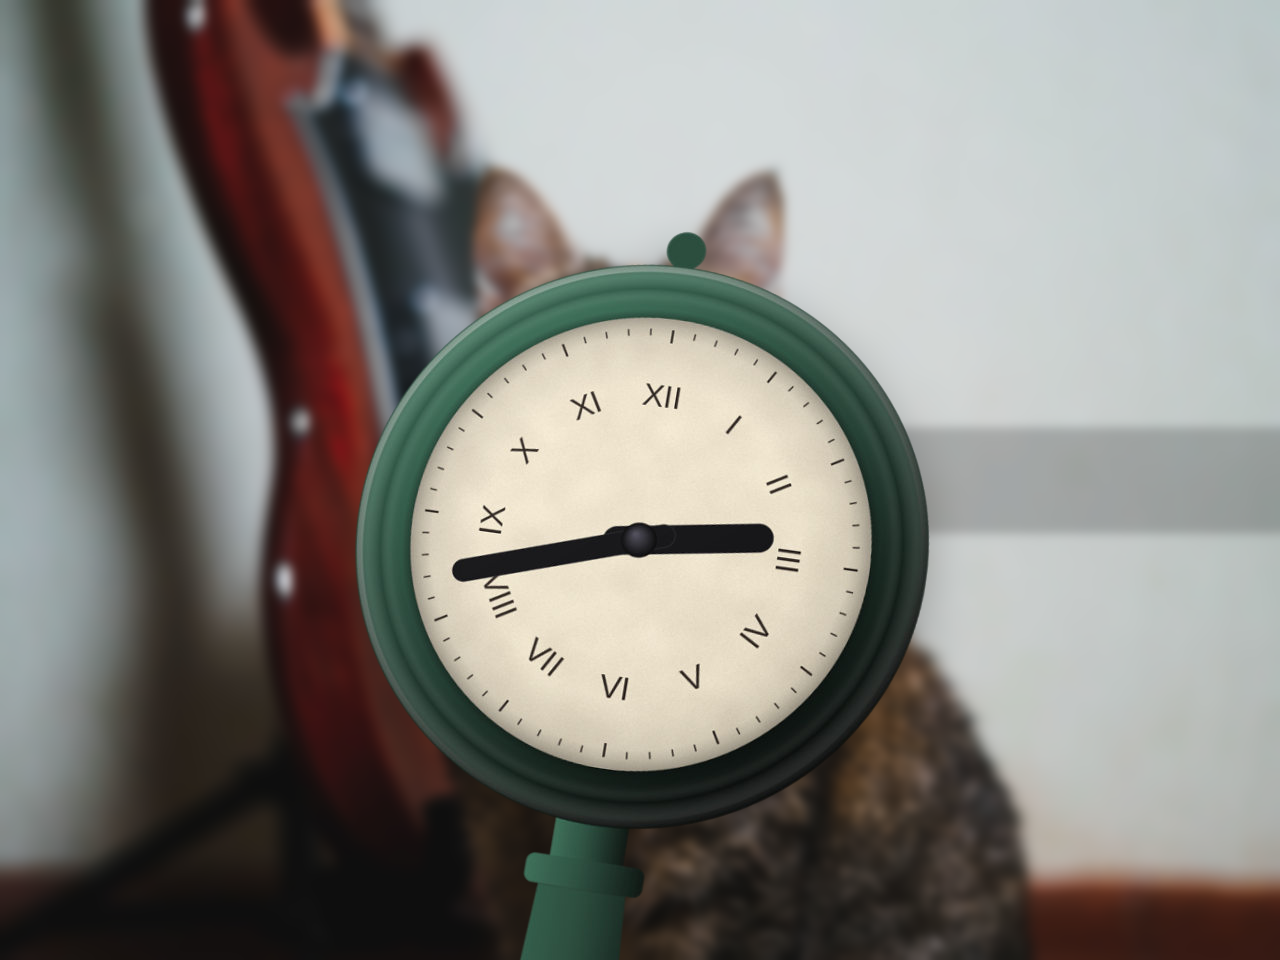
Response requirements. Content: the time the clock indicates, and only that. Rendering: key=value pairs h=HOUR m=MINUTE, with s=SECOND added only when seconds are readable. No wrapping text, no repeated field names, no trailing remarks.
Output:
h=2 m=42
